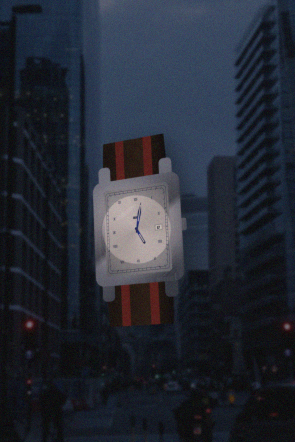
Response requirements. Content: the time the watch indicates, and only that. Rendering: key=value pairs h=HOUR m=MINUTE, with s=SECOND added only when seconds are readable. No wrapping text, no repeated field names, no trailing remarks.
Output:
h=5 m=2
